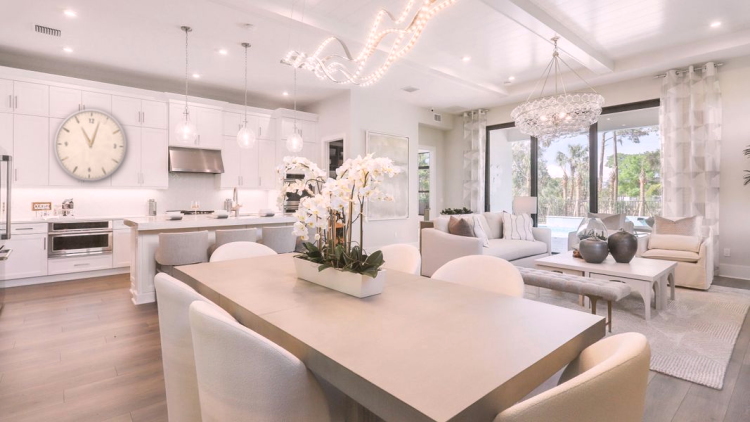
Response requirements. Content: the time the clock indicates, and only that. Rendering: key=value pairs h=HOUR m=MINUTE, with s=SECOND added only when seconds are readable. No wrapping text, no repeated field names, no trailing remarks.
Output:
h=11 m=3
